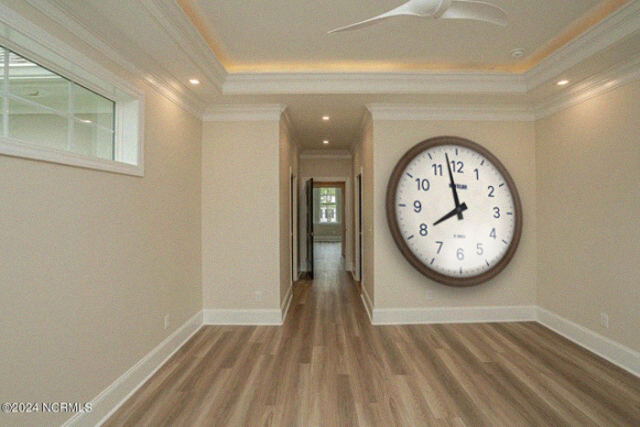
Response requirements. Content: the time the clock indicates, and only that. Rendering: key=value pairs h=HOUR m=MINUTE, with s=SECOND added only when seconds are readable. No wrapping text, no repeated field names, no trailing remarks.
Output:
h=7 m=58
